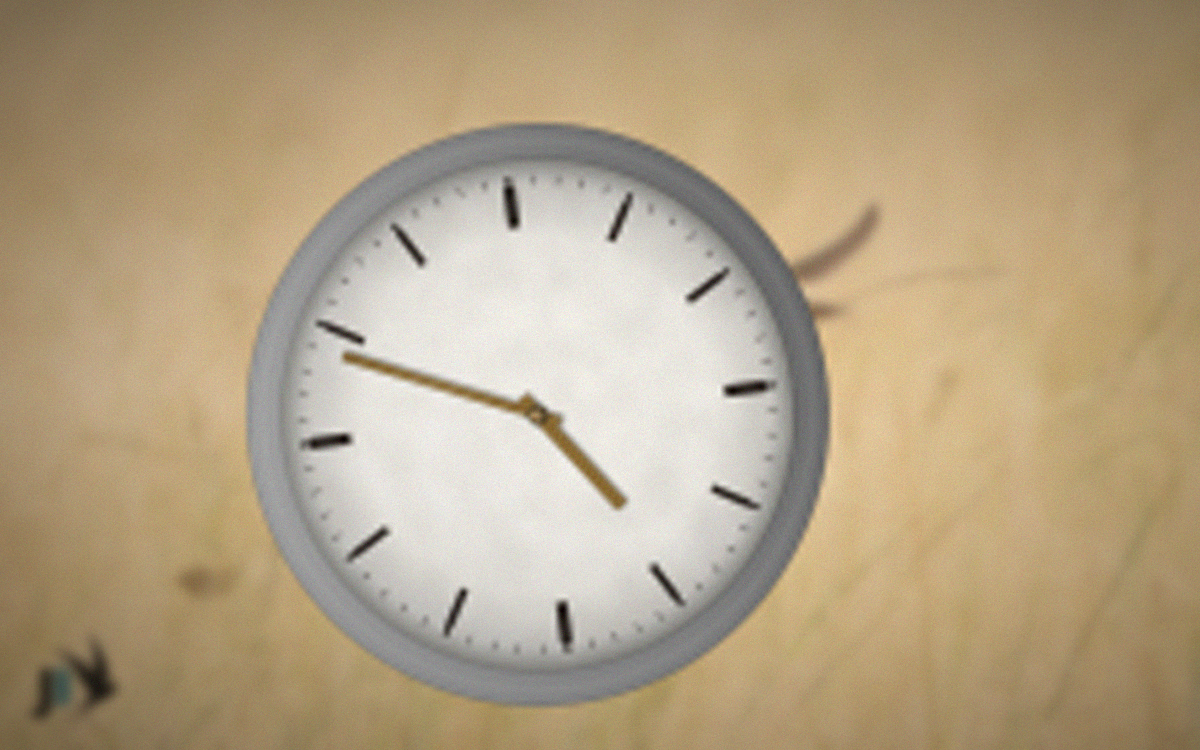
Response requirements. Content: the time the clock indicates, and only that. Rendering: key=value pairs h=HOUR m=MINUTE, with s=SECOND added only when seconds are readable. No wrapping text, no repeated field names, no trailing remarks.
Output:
h=4 m=49
